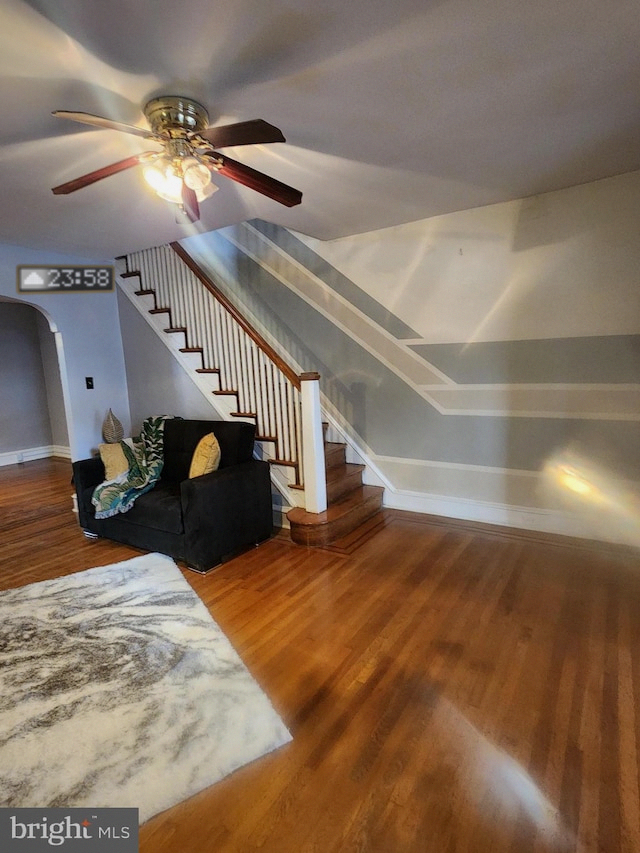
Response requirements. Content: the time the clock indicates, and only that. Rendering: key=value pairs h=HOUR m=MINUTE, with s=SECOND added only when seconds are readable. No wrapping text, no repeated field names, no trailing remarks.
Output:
h=23 m=58
